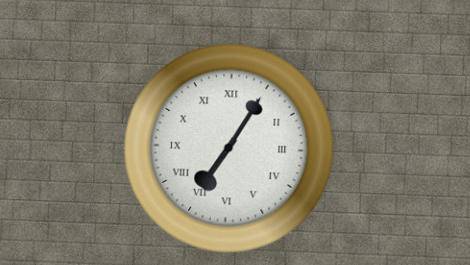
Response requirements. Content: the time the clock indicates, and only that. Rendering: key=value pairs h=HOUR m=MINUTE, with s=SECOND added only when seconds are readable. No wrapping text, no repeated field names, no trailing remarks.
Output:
h=7 m=5
